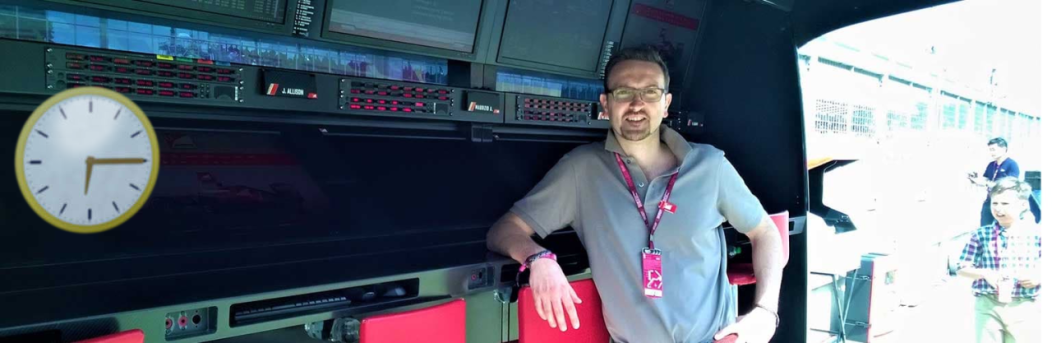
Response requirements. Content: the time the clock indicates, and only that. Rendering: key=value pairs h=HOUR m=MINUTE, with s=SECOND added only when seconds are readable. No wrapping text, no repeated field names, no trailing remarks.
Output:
h=6 m=15
